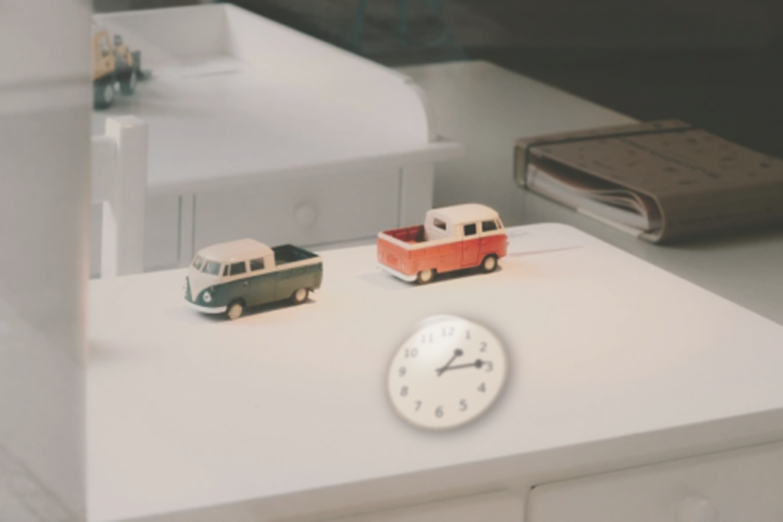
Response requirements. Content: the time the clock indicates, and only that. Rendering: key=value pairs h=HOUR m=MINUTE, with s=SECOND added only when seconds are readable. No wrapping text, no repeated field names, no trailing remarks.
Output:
h=1 m=14
